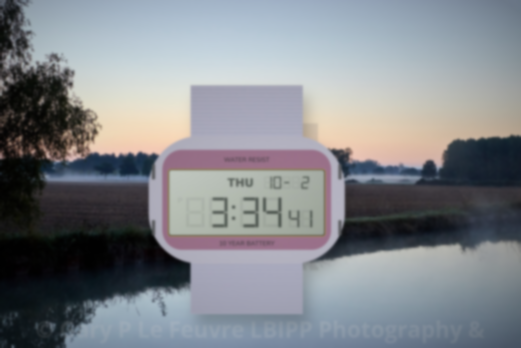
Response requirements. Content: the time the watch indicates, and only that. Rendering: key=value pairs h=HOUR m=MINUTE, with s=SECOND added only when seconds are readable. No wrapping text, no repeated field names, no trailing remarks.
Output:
h=3 m=34 s=41
